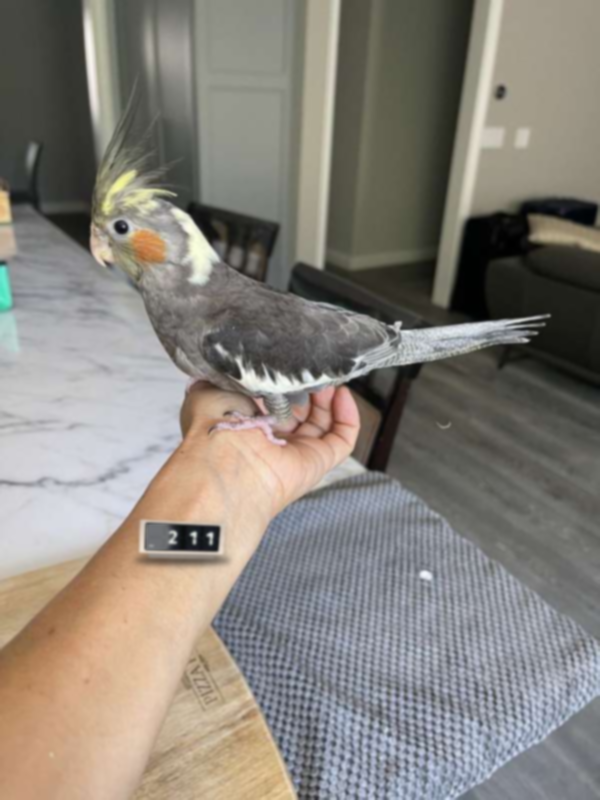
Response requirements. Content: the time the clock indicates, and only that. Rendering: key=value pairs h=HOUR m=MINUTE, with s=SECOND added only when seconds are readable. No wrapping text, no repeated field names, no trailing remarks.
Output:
h=2 m=11
